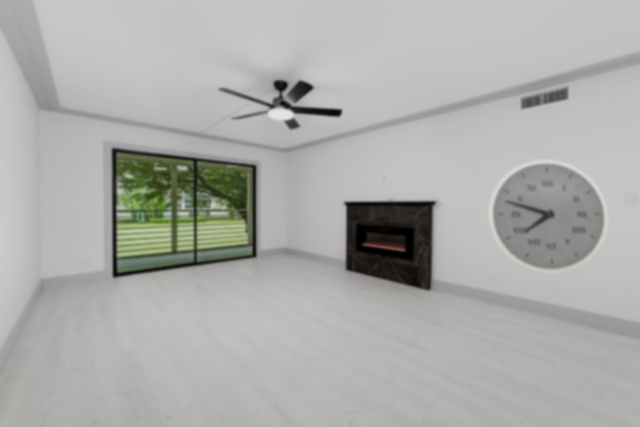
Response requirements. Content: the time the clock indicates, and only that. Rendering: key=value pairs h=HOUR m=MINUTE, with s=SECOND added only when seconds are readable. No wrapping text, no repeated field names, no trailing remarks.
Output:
h=7 m=48
